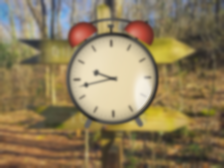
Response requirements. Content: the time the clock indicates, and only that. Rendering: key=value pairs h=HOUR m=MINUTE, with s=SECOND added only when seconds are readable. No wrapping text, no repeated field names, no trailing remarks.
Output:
h=9 m=43
